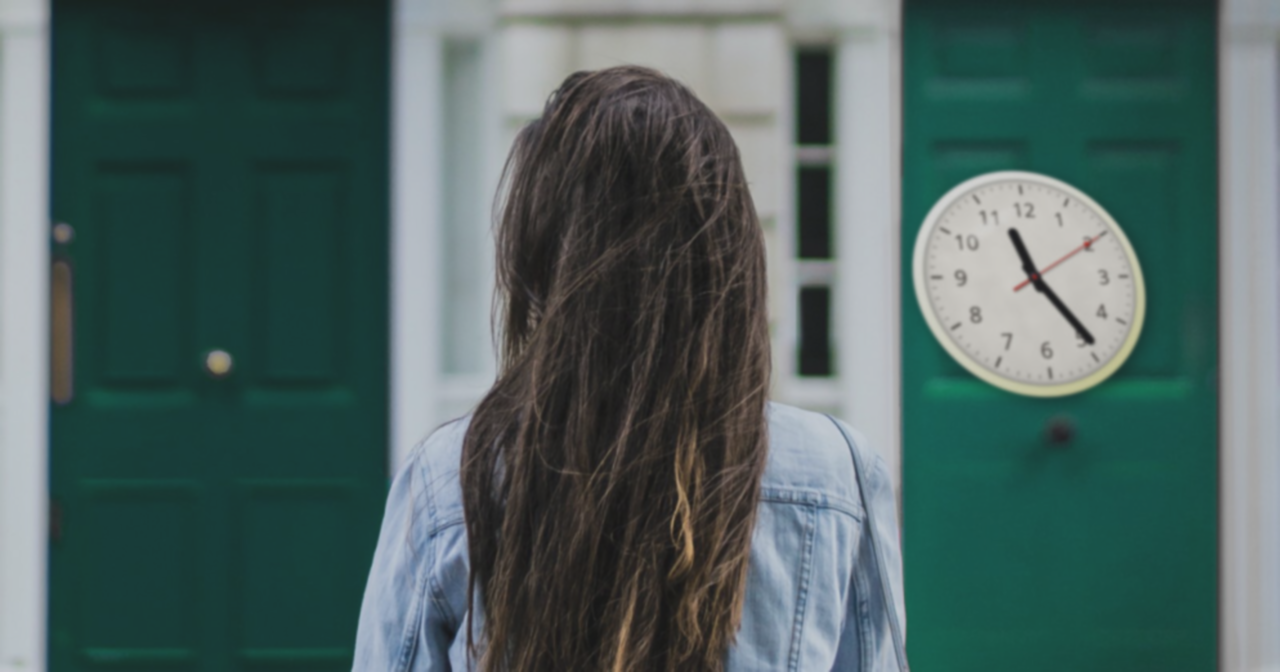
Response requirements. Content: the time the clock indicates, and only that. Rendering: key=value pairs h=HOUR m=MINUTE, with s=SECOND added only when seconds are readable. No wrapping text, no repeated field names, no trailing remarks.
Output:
h=11 m=24 s=10
